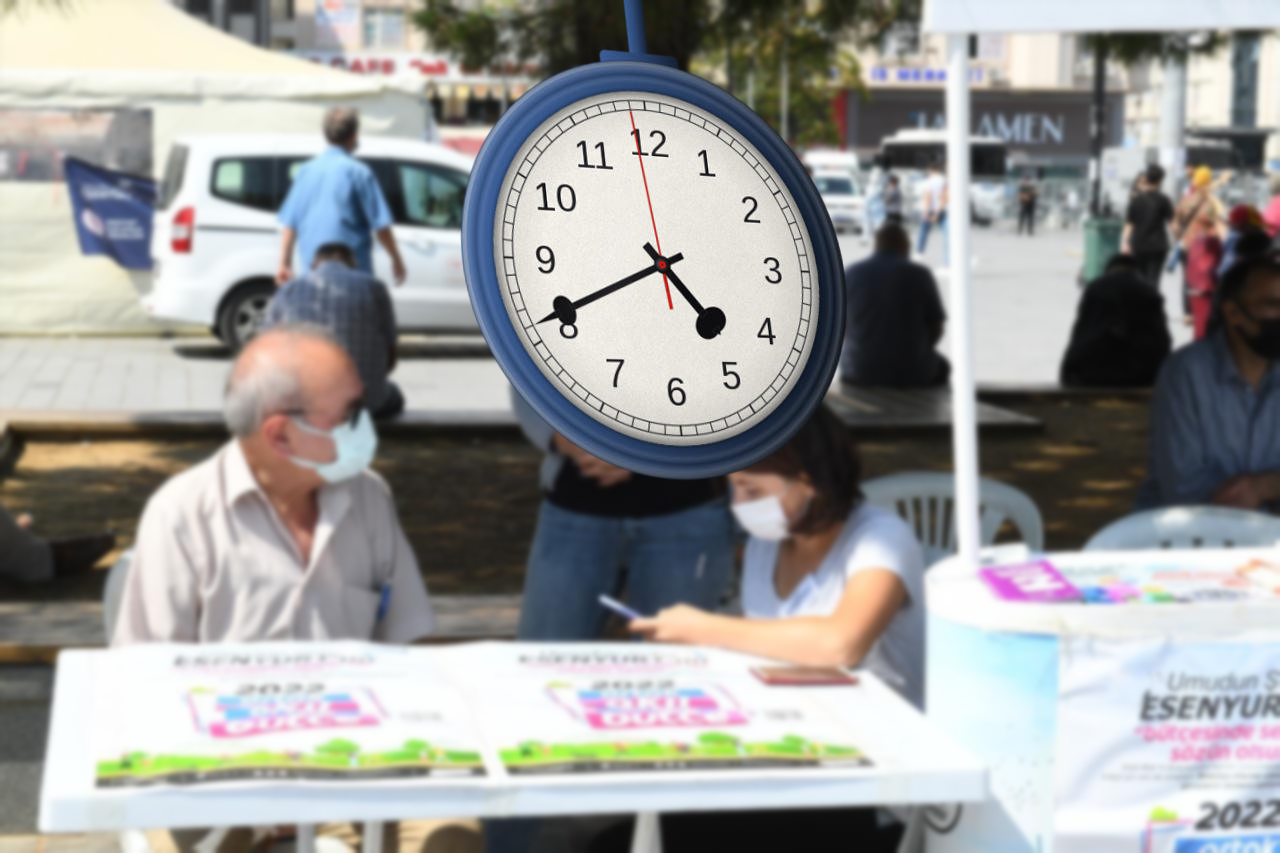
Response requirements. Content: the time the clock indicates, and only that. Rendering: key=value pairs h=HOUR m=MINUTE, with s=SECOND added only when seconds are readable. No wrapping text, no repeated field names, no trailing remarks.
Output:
h=4 m=40 s=59
